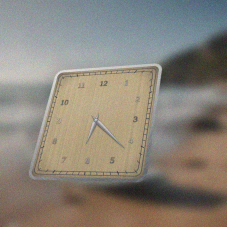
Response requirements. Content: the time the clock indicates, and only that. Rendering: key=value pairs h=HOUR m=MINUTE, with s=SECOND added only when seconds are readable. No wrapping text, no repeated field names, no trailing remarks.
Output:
h=6 m=22
